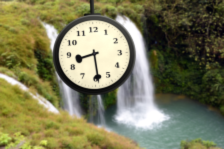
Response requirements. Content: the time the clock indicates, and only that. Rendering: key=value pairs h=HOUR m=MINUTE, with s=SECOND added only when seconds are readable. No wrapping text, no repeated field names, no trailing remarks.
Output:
h=8 m=29
